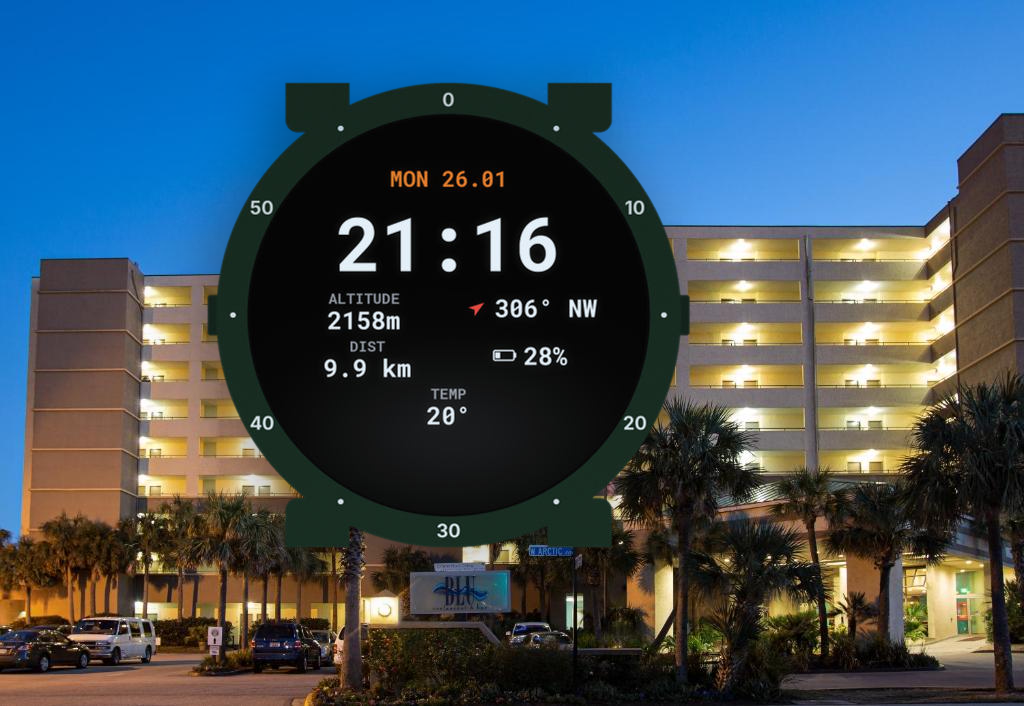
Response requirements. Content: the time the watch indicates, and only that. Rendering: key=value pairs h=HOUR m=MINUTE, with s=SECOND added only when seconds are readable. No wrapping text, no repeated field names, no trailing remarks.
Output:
h=21 m=16
